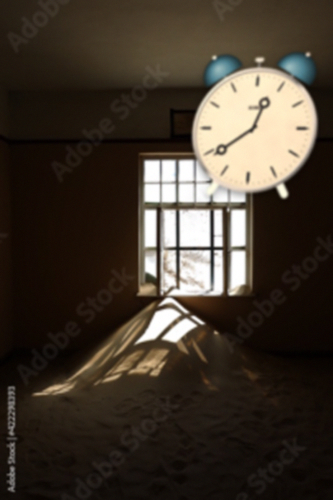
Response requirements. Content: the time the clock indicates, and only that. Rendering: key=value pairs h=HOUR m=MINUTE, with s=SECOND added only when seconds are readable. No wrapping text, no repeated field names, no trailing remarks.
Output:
h=12 m=39
